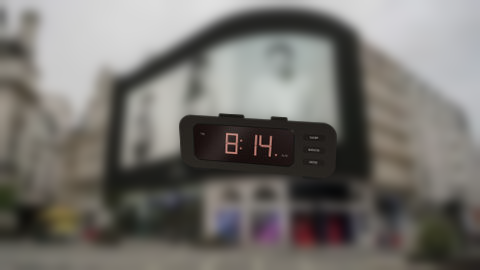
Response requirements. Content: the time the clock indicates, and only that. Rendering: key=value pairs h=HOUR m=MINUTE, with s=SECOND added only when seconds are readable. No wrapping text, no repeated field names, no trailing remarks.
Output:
h=8 m=14
